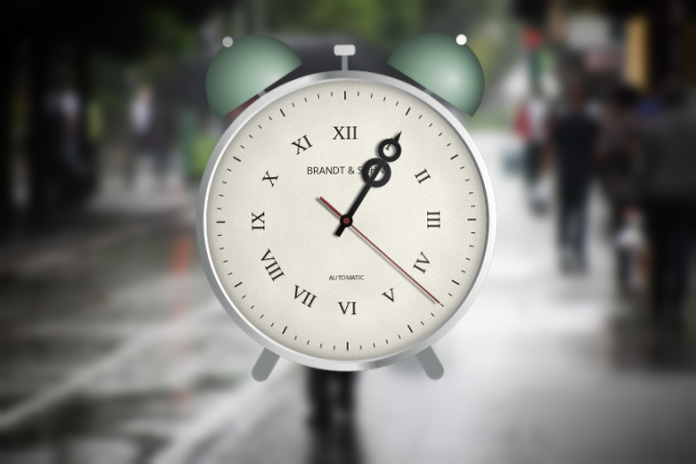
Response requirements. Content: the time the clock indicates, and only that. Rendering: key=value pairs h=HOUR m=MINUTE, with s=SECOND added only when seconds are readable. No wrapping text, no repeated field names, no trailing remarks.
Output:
h=1 m=5 s=22
